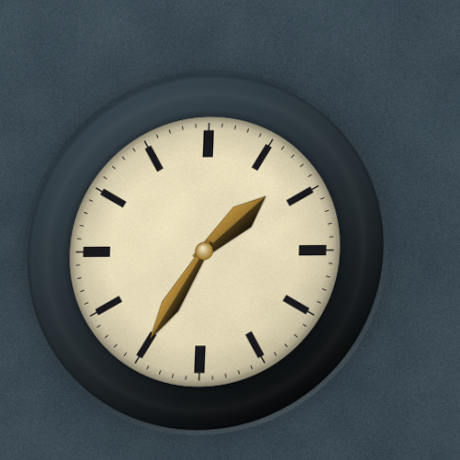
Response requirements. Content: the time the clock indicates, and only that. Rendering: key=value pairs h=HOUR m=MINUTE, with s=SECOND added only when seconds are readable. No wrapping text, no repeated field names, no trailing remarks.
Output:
h=1 m=35
